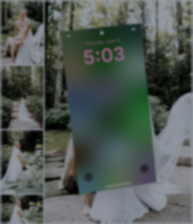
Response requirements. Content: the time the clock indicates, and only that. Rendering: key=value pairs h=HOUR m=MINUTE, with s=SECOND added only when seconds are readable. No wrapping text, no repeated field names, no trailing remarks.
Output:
h=5 m=3
